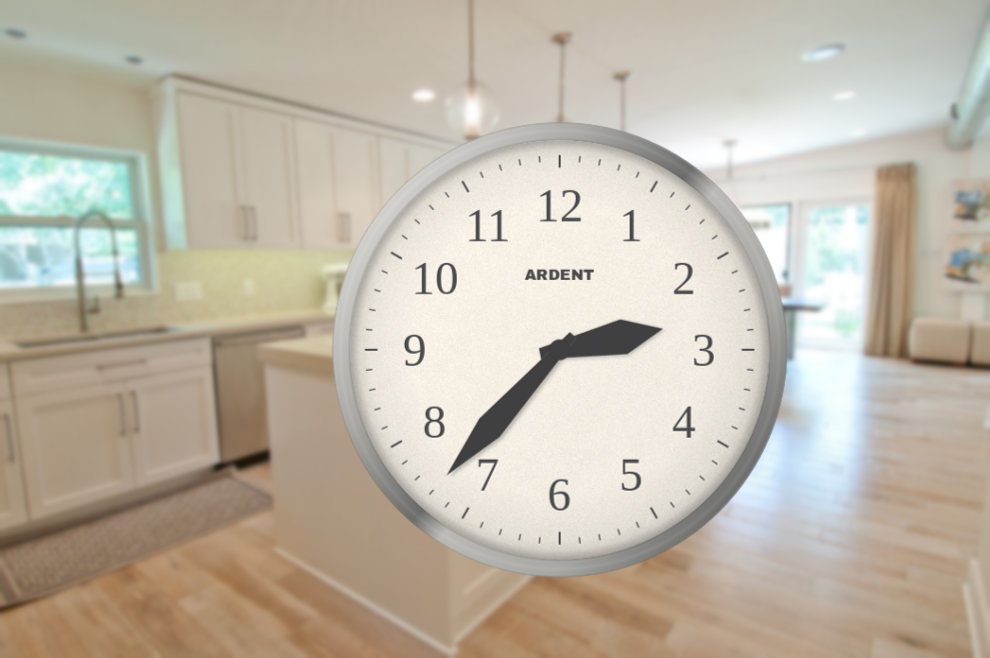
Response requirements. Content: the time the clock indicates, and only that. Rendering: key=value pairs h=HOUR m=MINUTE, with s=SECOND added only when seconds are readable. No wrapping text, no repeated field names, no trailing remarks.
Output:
h=2 m=37
